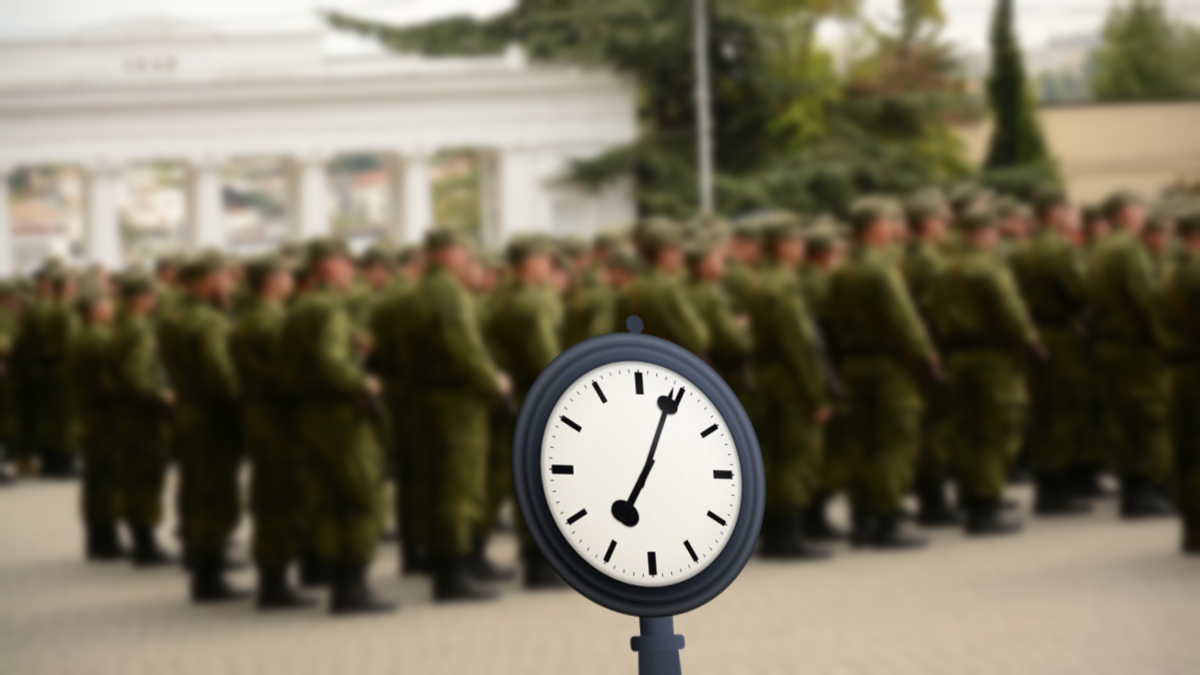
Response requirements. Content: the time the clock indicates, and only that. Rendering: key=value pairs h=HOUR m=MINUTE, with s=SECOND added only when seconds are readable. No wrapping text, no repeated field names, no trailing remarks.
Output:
h=7 m=4
